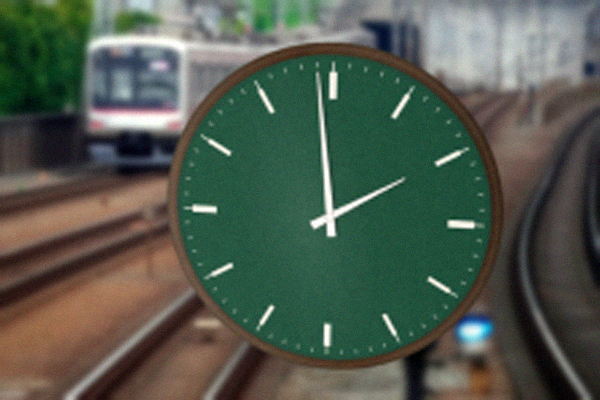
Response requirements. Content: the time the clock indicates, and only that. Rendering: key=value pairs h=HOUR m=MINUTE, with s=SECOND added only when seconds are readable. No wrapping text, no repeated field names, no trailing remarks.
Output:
h=1 m=59
